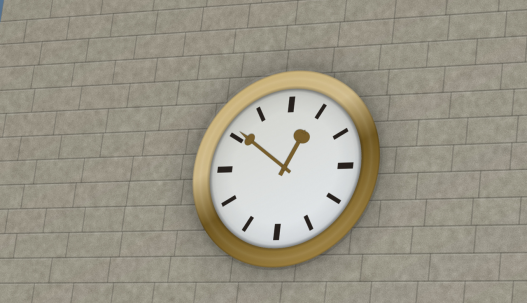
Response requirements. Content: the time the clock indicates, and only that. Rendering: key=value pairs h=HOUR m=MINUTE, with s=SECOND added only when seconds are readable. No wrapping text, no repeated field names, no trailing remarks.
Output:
h=12 m=51
